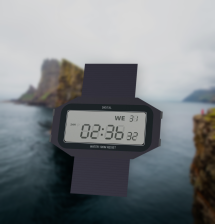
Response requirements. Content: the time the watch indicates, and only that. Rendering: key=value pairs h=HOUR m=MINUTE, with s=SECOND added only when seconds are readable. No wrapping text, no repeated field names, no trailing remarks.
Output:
h=2 m=36 s=32
